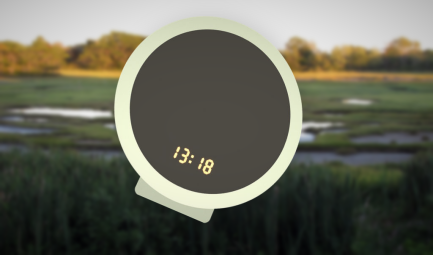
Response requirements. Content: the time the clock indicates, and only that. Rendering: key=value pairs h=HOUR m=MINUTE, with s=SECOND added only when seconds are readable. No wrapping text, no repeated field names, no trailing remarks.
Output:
h=13 m=18
